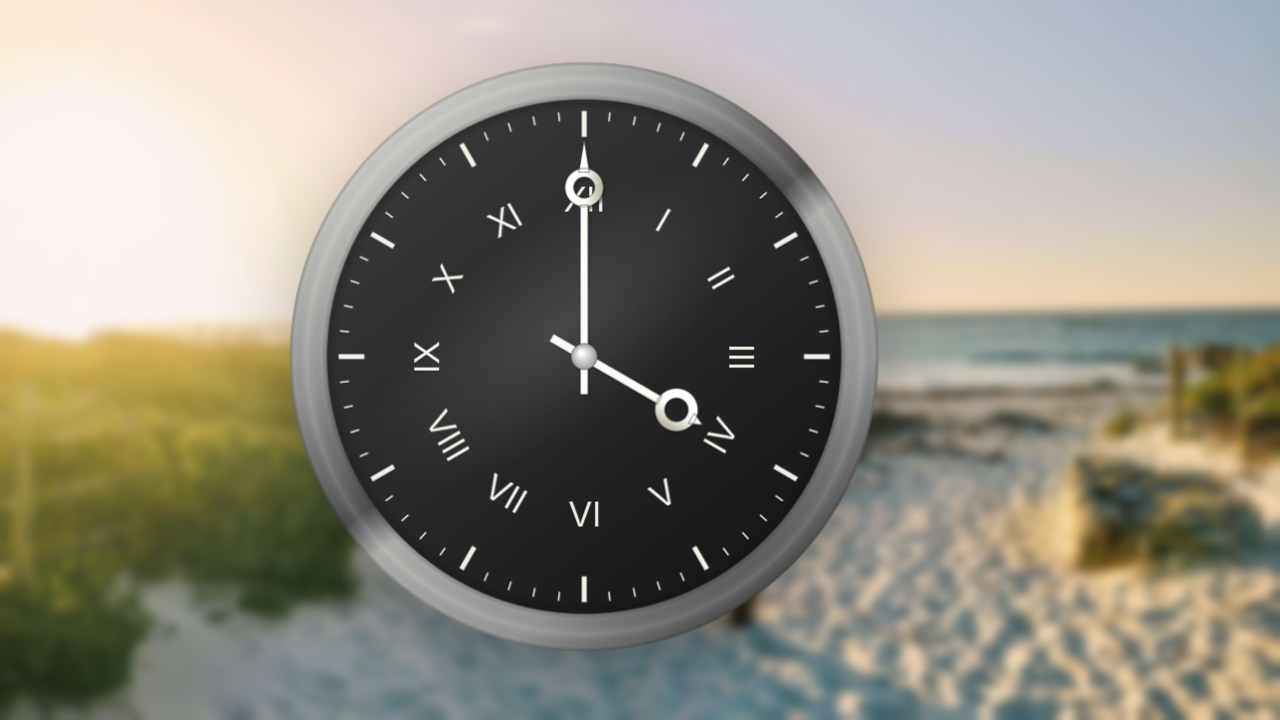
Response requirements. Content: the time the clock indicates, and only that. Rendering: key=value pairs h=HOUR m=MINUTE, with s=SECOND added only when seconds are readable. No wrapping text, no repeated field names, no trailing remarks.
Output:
h=4 m=0
